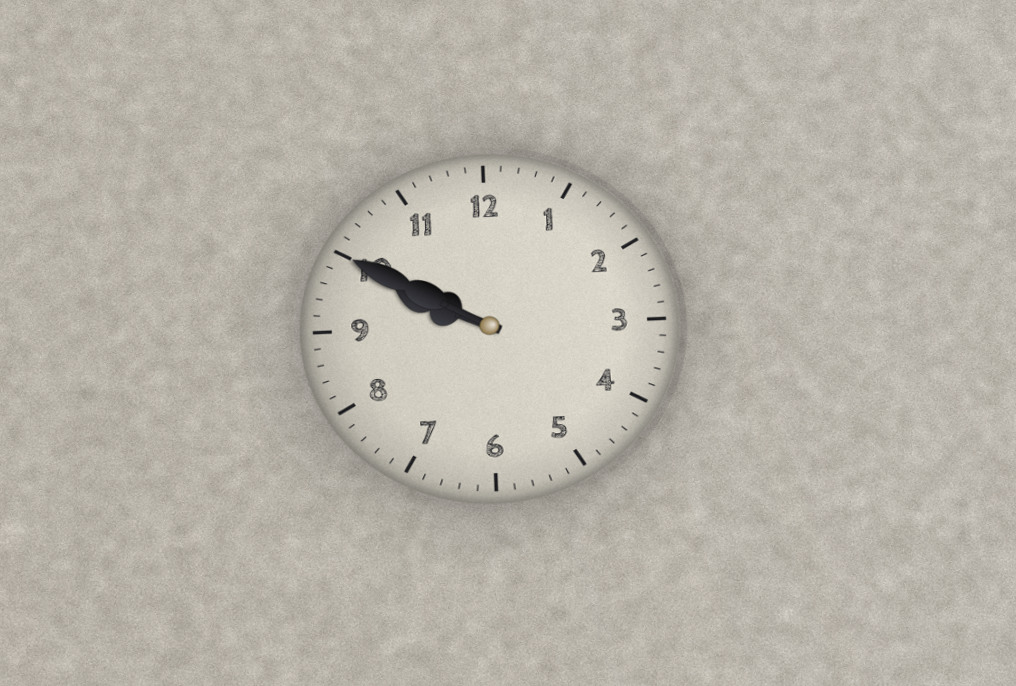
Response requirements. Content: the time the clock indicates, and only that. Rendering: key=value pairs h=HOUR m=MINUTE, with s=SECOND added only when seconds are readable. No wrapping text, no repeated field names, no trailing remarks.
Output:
h=9 m=50
